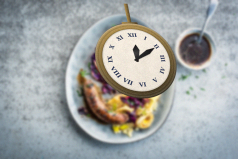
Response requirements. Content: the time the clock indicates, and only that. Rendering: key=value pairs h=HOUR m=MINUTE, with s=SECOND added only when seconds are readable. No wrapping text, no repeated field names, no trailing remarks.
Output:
h=12 m=10
